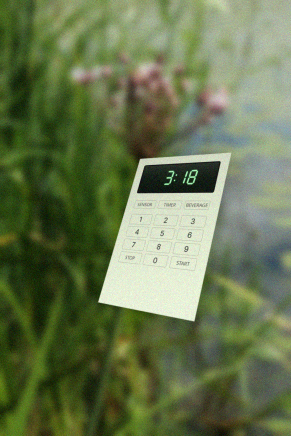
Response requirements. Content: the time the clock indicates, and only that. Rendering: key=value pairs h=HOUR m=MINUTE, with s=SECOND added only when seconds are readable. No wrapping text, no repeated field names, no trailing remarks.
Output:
h=3 m=18
